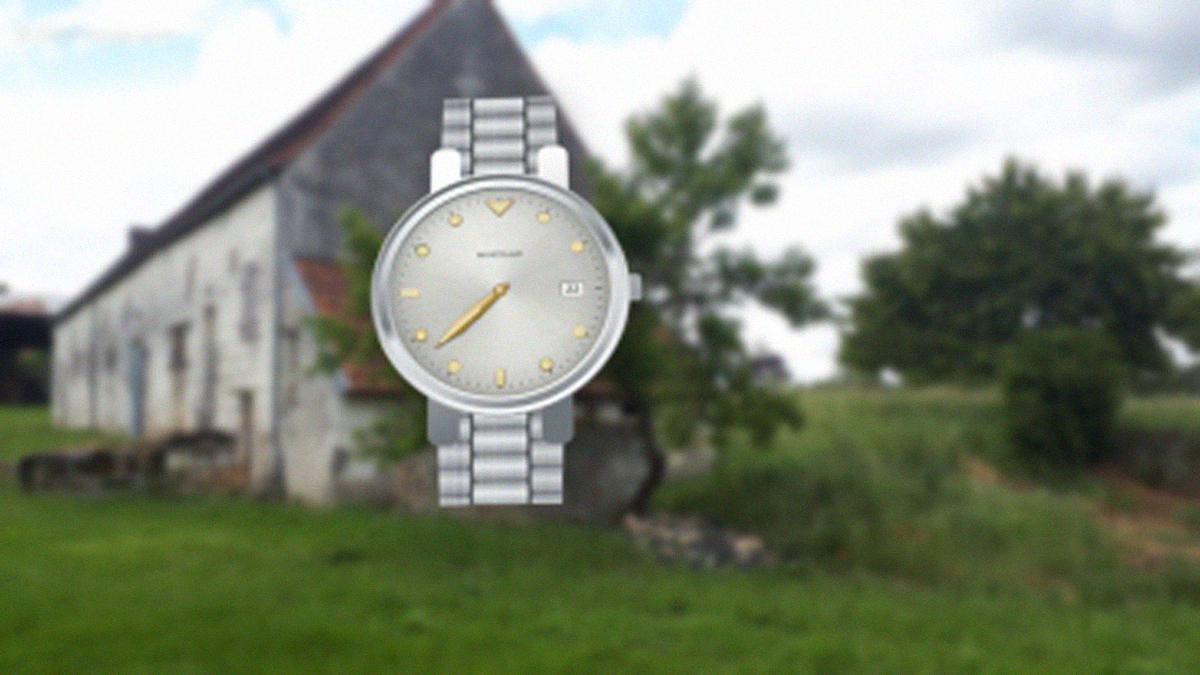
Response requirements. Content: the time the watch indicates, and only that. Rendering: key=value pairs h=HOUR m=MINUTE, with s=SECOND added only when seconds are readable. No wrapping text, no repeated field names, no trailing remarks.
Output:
h=7 m=38
